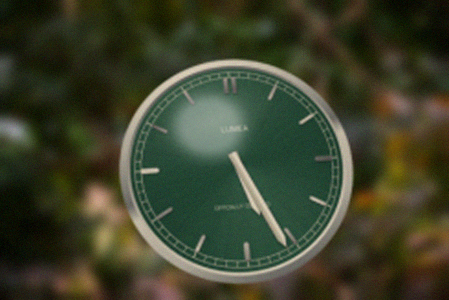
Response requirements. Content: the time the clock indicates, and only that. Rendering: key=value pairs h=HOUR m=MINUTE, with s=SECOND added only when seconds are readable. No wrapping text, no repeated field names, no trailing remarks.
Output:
h=5 m=26
